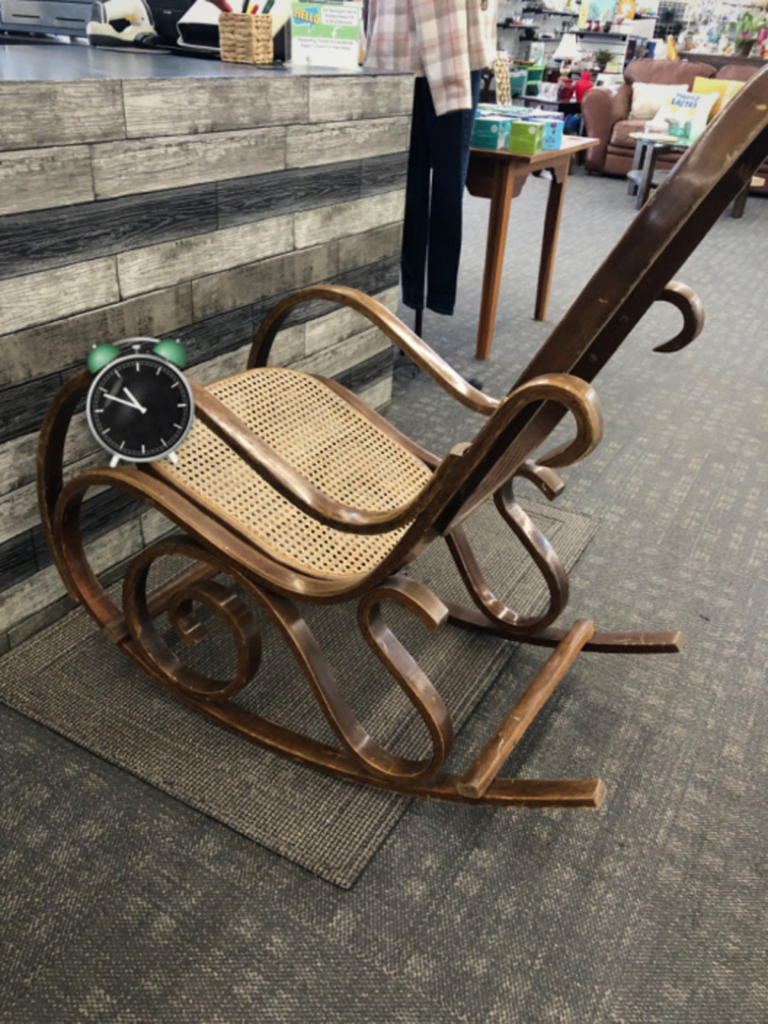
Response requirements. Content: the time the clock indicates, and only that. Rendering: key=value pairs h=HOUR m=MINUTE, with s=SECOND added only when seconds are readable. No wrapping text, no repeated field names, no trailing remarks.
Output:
h=10 m=49
